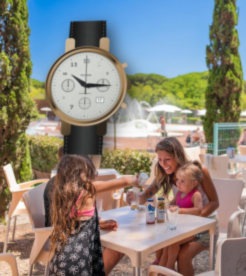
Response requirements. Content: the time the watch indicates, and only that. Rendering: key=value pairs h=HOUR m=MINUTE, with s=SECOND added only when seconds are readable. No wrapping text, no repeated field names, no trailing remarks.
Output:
h=10 m=15
